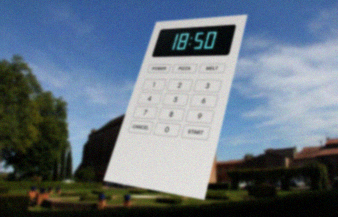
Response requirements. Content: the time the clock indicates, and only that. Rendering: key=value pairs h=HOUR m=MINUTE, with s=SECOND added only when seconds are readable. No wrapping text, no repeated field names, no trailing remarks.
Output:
h=18 m=50
